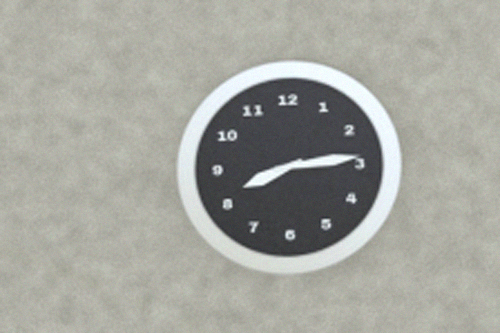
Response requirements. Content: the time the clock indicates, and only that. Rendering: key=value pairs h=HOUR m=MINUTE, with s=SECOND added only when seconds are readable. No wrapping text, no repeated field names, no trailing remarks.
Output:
h=8 m=14
